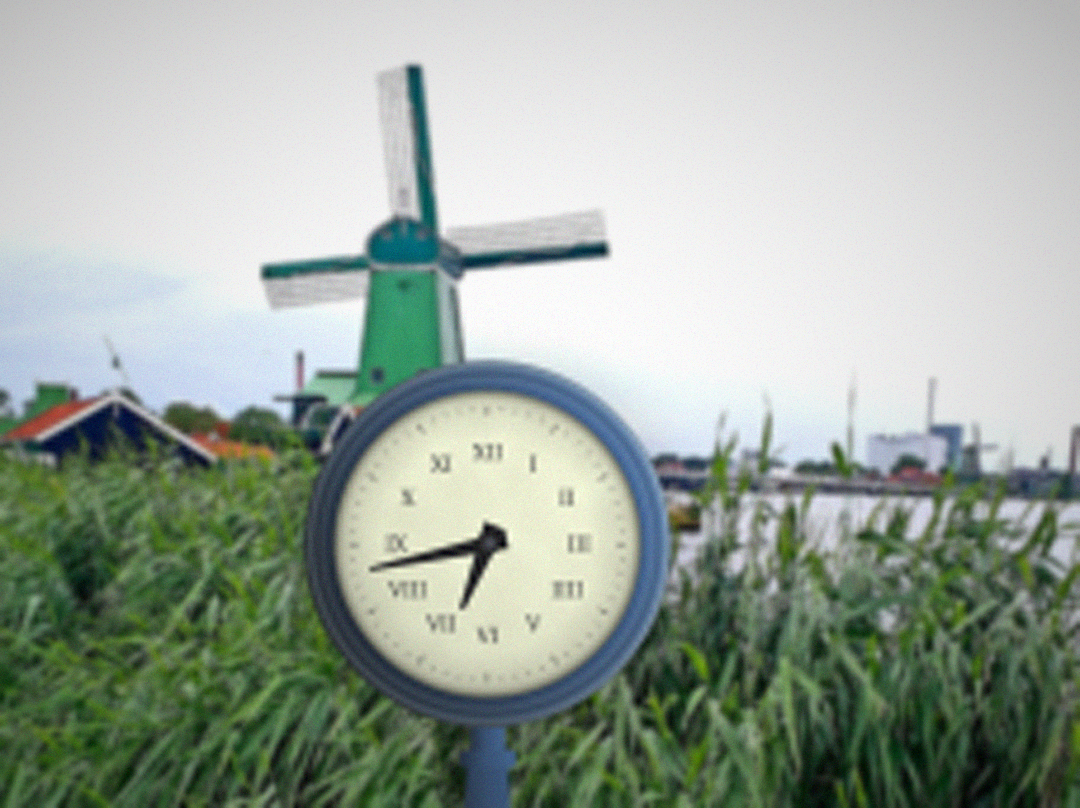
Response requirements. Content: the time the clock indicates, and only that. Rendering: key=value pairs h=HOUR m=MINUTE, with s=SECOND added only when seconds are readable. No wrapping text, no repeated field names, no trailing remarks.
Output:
h=6 m=43
